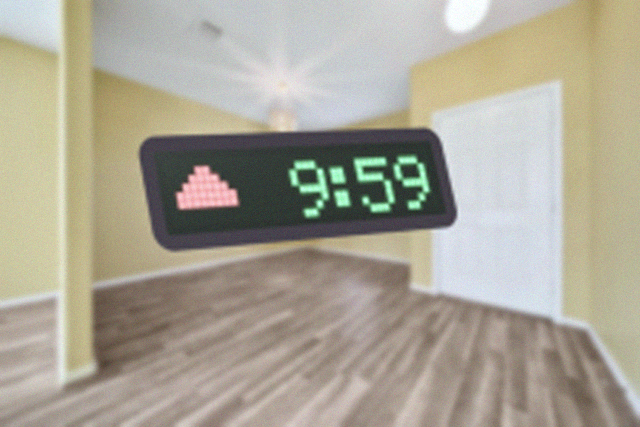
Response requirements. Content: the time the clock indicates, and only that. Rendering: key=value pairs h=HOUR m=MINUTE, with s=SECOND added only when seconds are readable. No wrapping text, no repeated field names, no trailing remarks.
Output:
h=9 m=59
